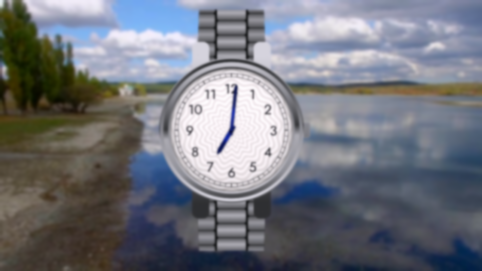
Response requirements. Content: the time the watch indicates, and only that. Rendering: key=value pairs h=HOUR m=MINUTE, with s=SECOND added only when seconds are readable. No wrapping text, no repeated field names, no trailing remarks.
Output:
h=7 m=1
